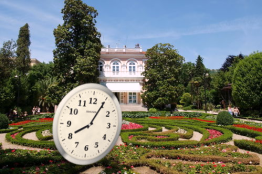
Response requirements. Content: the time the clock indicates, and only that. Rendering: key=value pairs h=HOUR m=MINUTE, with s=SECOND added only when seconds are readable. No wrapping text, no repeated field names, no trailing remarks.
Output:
h=8 m=5
